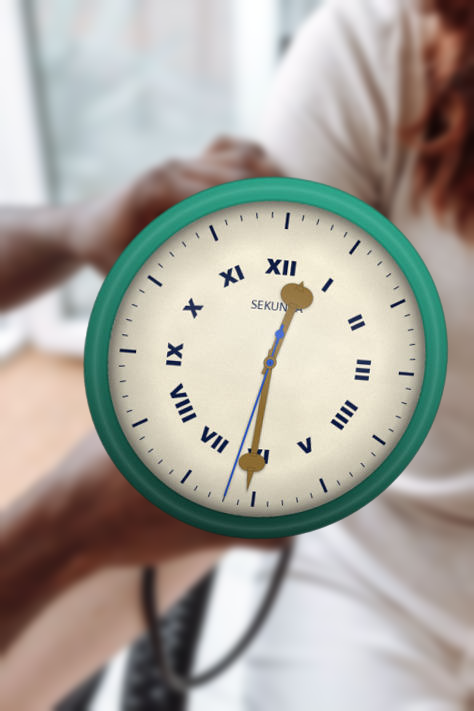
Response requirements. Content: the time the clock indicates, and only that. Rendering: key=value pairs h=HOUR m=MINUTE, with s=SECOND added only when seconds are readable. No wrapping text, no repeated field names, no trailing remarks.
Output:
h=12 m=30 s=32
